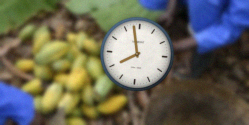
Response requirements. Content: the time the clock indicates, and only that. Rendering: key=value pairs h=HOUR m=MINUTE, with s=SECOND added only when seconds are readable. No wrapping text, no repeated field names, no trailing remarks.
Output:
h=7 m=58
